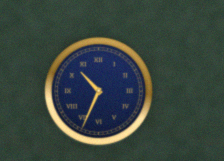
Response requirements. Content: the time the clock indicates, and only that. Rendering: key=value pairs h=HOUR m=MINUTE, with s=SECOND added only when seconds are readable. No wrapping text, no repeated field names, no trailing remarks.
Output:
h=10 m=34
